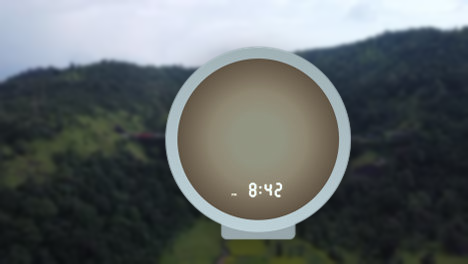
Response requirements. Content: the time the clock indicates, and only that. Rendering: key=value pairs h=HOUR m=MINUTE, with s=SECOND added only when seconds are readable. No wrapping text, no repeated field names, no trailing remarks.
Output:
h=8 m=42
